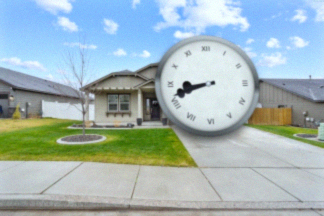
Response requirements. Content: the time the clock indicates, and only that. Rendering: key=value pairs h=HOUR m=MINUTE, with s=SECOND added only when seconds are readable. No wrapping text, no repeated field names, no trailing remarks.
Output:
h=8 m=42
